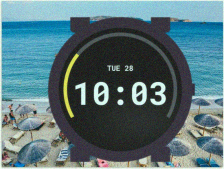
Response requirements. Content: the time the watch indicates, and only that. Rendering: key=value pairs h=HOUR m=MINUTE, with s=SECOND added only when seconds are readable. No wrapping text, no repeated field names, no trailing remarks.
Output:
h=10 m=3
